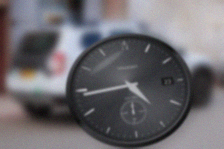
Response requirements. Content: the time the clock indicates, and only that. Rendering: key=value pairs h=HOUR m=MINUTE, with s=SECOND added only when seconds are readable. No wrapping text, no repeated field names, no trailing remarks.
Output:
h=4 m=44
